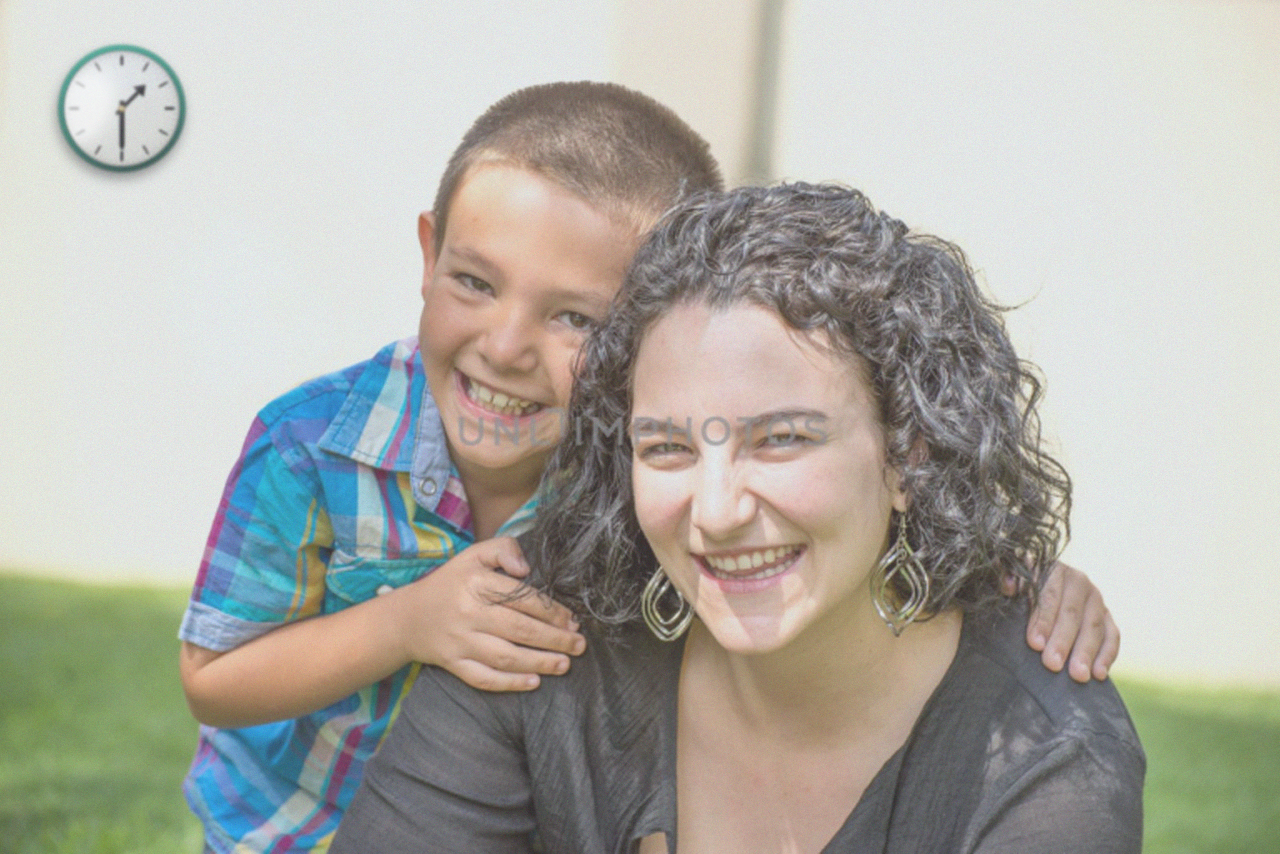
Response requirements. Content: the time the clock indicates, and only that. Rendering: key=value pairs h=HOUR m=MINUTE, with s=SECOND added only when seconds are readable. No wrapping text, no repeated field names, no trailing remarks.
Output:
h=1 m=30
